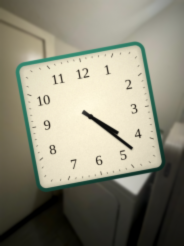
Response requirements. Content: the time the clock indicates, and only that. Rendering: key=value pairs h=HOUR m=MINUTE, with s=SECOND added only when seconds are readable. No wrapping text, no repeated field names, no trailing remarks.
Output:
h=4 m=23
